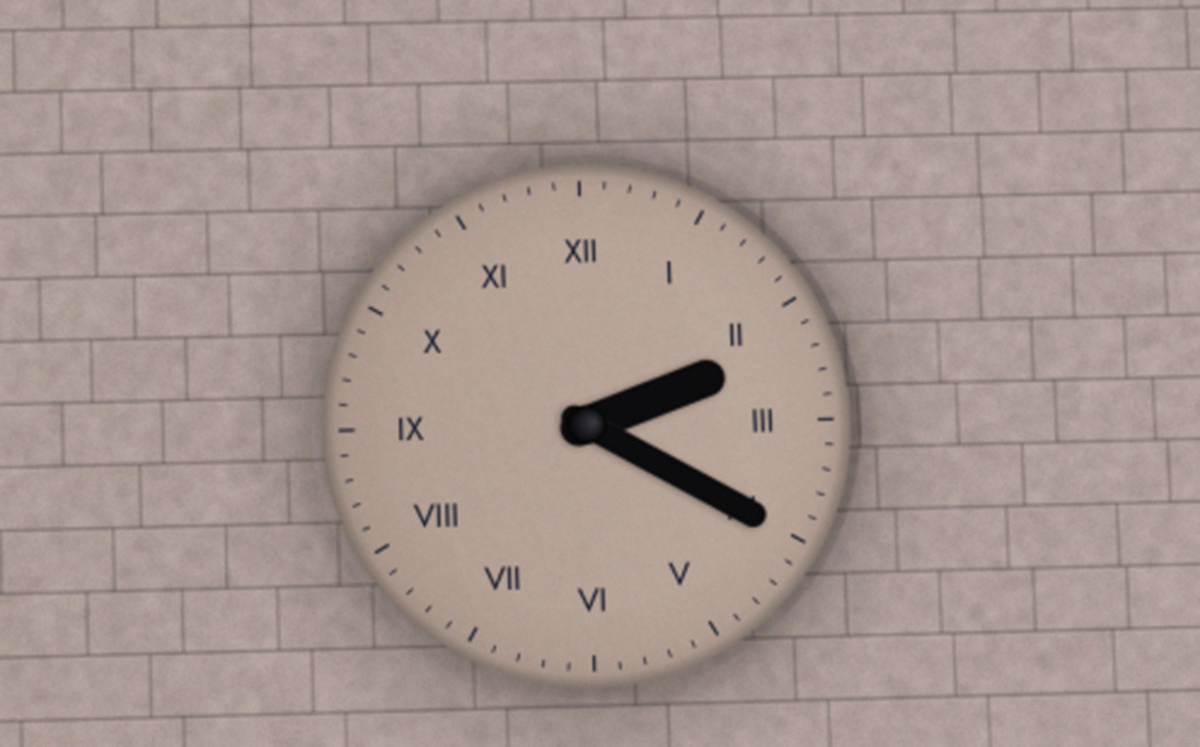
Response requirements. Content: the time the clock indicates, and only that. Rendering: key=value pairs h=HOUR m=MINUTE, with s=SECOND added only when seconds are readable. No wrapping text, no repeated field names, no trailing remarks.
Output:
h=2 m=20
